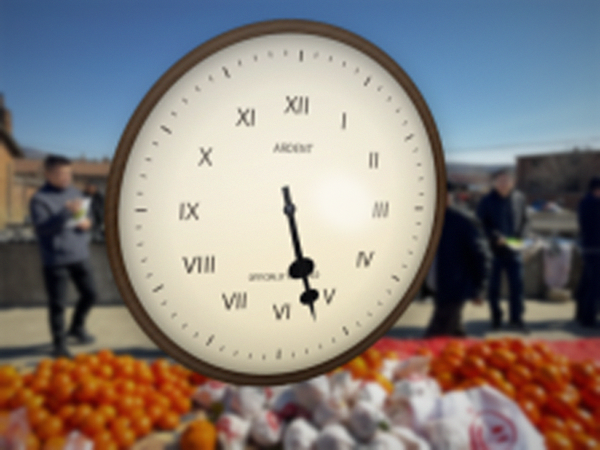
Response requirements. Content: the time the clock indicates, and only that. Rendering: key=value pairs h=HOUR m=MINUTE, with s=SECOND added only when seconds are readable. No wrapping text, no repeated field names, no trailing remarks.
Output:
h=5 m=27
